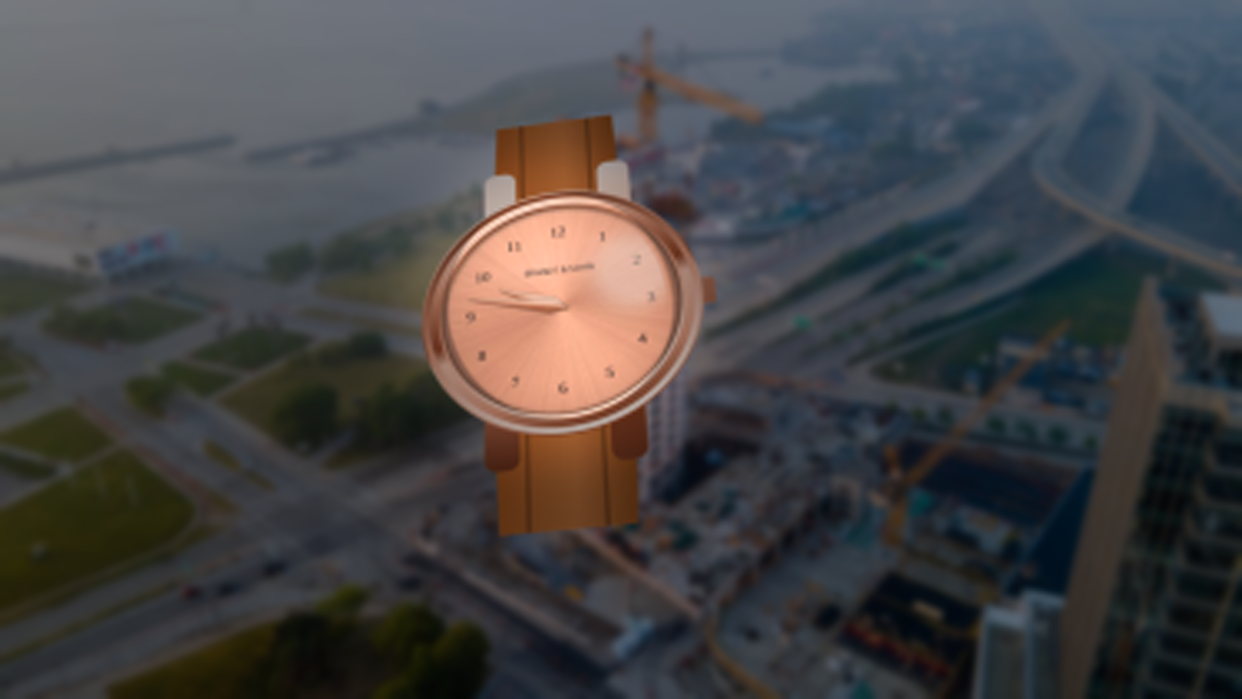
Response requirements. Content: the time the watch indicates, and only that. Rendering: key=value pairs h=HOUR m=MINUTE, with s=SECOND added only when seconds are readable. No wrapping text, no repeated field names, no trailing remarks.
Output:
h=9 m=47
